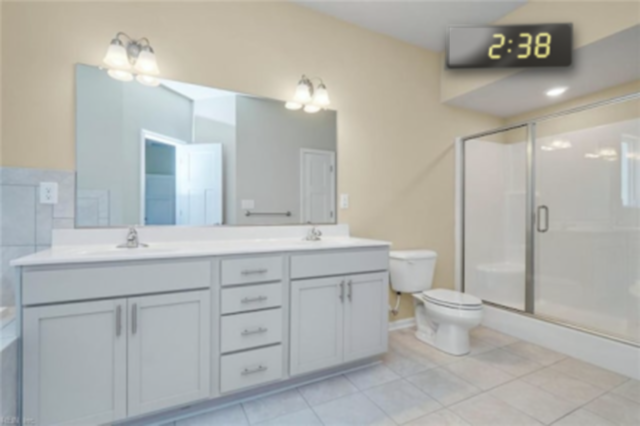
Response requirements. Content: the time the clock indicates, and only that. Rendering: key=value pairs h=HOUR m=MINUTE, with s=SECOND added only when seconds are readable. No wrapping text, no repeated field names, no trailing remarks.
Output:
h=2 m=38
